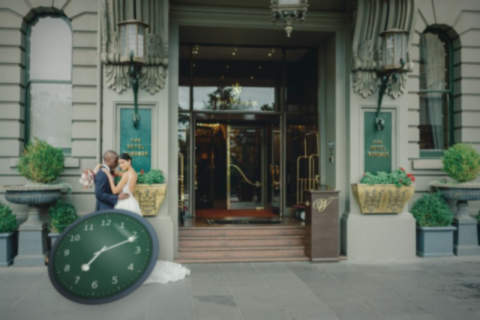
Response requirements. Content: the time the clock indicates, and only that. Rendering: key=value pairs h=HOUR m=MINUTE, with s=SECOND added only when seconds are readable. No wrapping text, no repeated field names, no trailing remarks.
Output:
h=7 m=11
